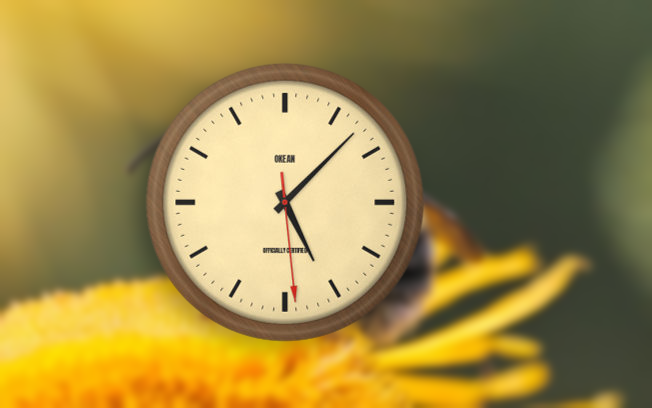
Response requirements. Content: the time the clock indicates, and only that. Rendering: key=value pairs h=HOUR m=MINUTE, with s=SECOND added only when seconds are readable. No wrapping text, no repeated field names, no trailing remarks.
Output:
h=5 m=7 s=29
